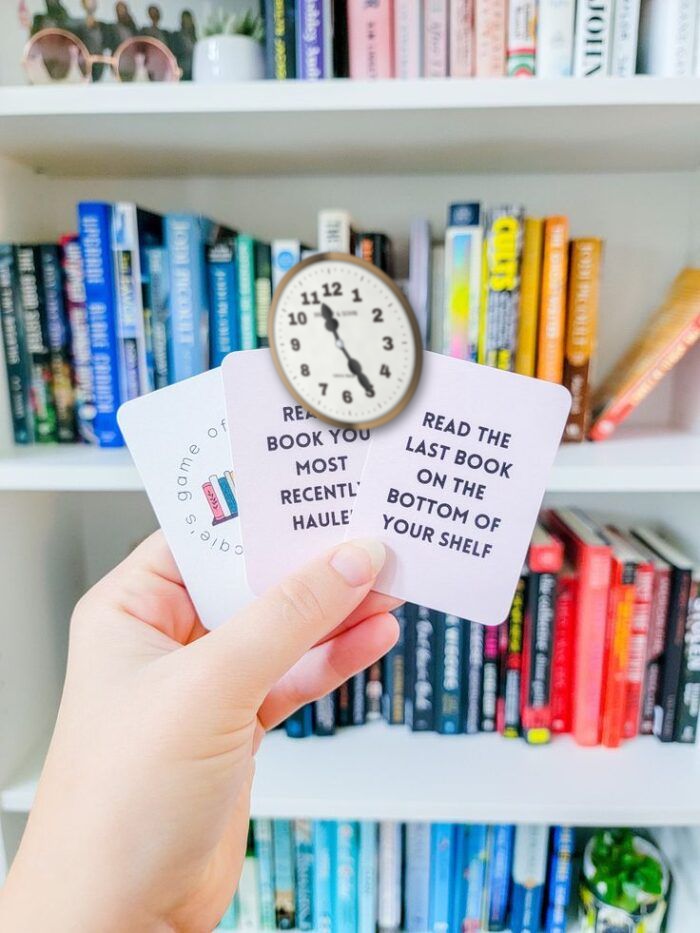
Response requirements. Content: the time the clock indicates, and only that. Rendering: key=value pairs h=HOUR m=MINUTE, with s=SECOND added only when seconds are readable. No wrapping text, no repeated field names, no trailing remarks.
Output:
h=11 m=25
